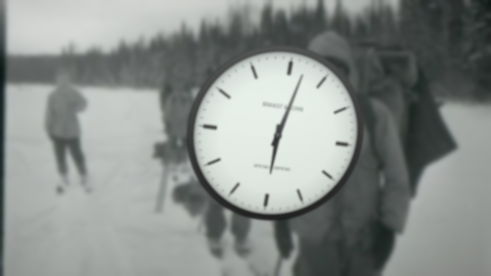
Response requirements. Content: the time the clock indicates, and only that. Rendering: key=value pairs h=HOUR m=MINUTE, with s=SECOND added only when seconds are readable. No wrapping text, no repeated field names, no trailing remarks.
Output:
h=6 m=2
